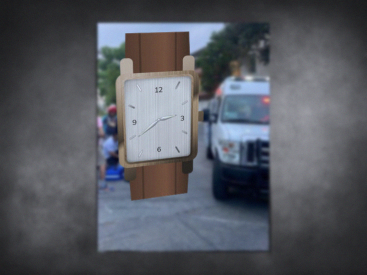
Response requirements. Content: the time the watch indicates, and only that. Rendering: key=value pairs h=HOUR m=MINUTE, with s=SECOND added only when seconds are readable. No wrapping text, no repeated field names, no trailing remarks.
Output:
h=2 m=39
